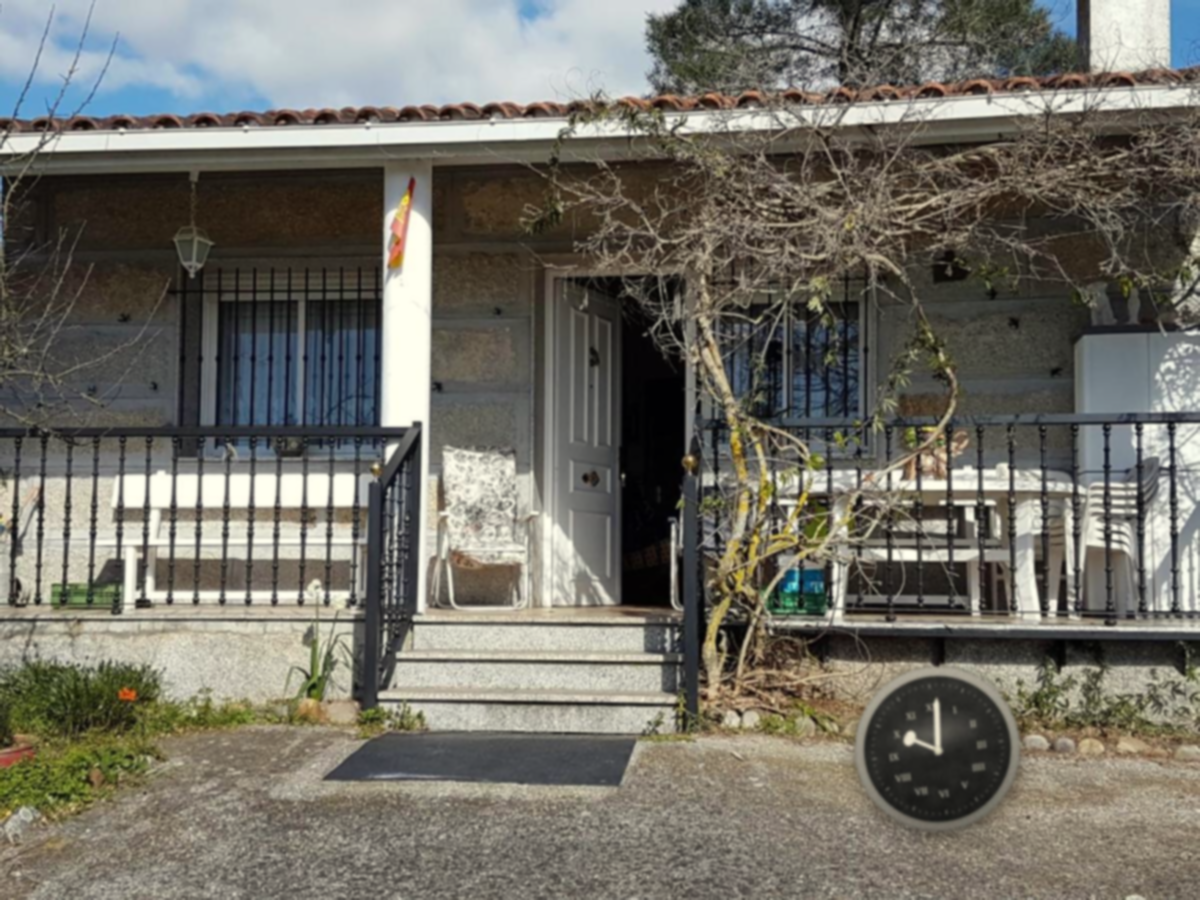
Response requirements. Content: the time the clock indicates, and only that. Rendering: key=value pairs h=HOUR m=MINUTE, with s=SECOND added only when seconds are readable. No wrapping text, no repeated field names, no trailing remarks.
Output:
h=10 m=1
